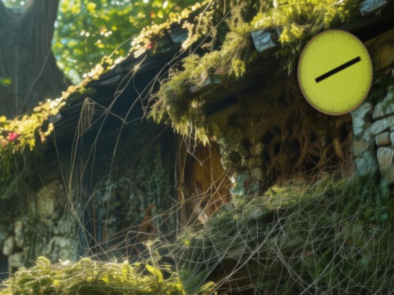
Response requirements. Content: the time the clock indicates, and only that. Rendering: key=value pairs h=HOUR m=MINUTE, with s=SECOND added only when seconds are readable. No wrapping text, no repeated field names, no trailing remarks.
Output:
h=8 m=11
